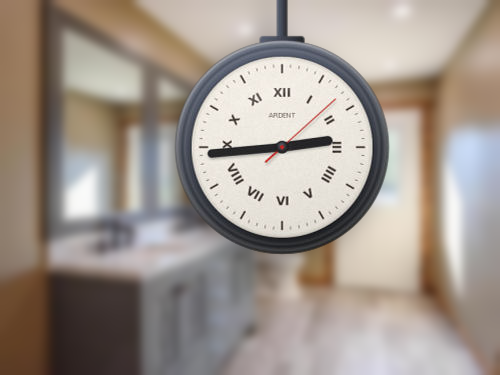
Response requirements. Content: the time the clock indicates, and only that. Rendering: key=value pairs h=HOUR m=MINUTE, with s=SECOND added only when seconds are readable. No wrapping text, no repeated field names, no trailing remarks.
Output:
h=2 m=44 s=8
